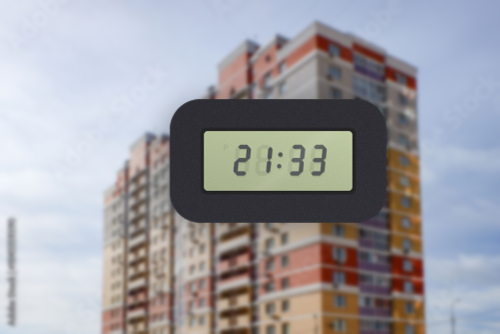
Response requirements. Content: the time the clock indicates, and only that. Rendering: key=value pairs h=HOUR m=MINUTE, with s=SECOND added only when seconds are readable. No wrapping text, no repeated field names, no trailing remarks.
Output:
h=21 m=33
